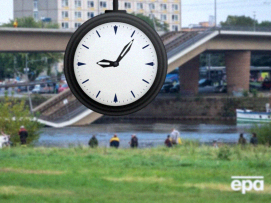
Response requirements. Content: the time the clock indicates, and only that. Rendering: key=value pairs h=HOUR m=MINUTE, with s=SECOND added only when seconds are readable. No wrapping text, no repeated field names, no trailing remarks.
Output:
h=9 m=6
